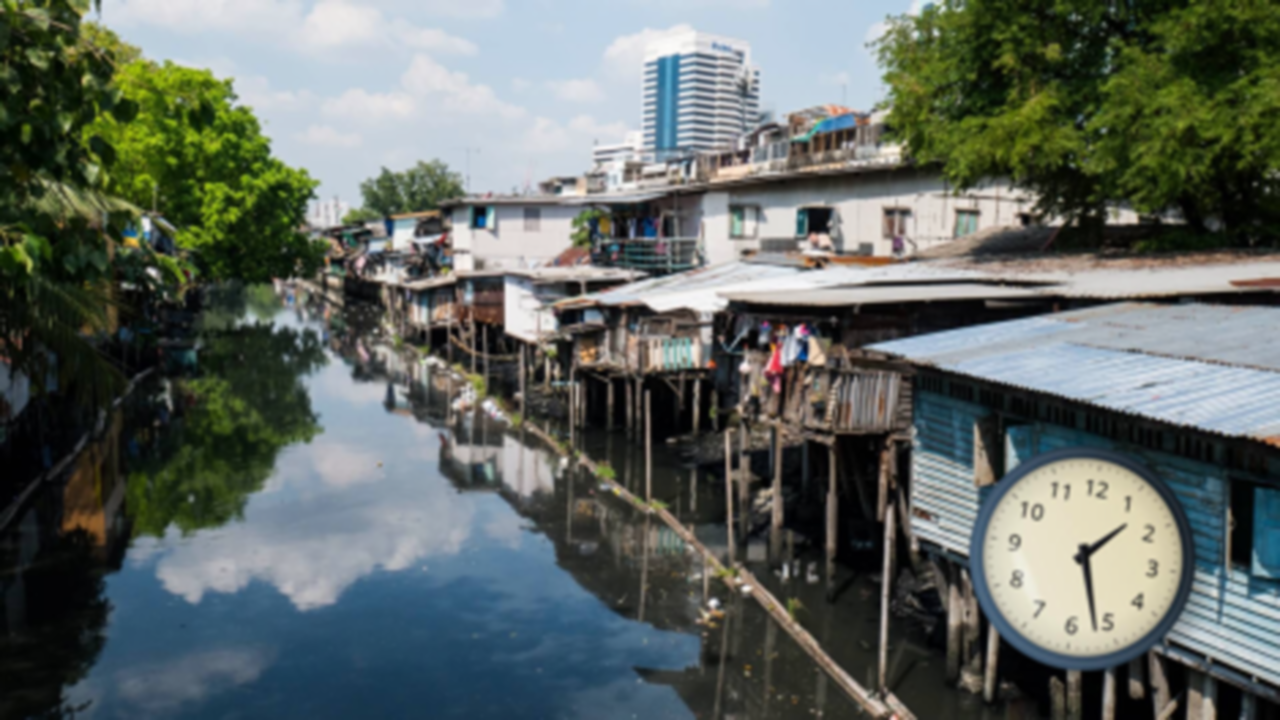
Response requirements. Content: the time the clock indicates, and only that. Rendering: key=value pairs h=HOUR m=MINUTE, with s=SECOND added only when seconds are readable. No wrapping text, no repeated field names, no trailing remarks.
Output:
h=1 m=27
